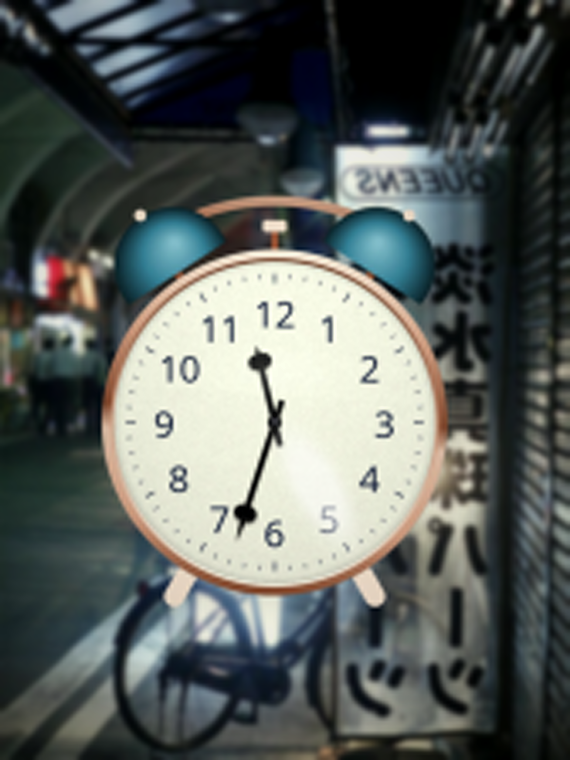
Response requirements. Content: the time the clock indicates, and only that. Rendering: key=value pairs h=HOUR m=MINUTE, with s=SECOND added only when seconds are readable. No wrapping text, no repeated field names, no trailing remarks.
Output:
h=11 m=33
